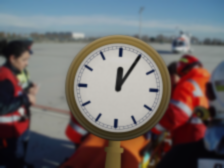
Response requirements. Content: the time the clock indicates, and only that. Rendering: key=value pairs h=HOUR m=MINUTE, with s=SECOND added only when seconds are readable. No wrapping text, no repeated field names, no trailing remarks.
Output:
h=12 m=5
